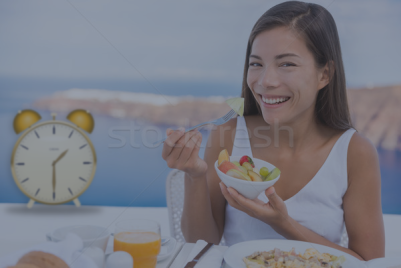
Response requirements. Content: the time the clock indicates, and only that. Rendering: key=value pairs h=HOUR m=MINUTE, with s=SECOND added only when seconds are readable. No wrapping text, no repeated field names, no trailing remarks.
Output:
h=1 m=30
